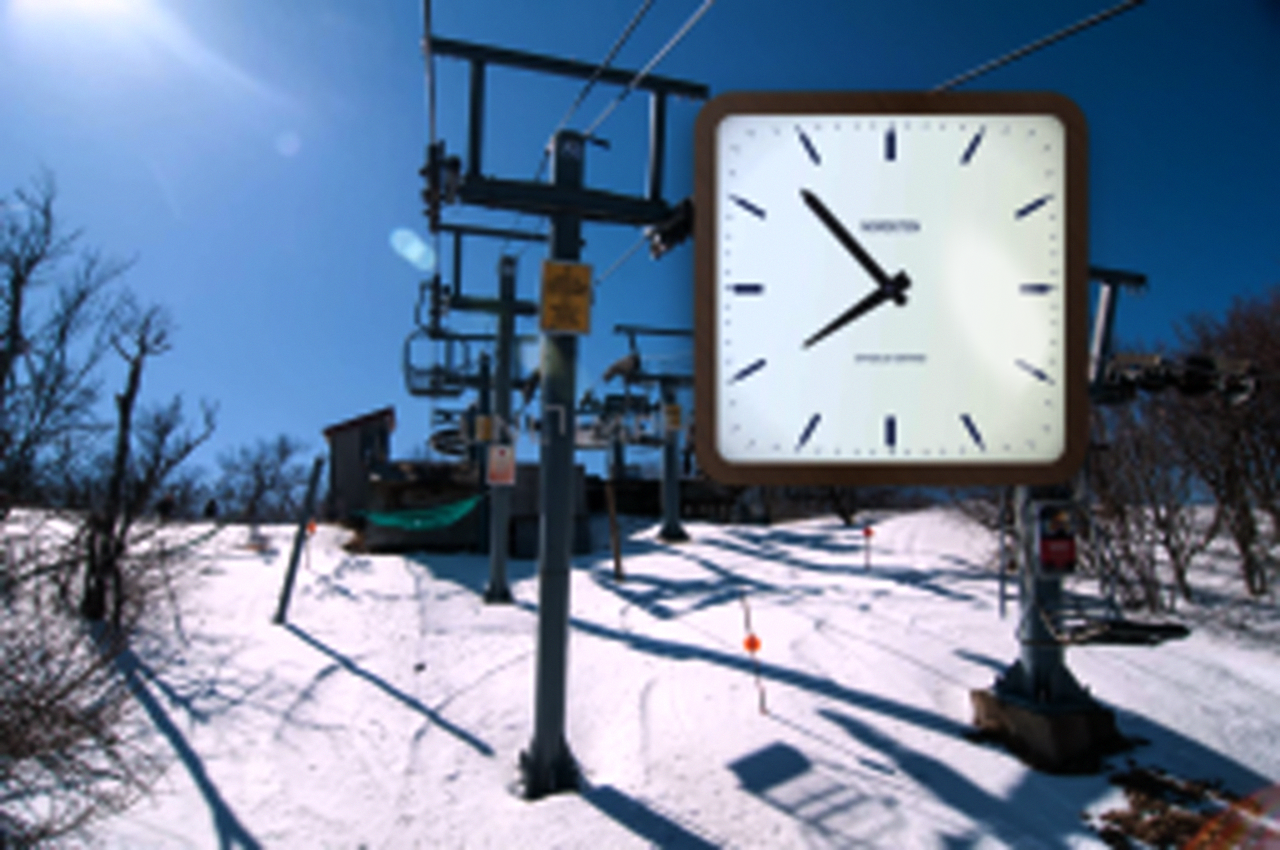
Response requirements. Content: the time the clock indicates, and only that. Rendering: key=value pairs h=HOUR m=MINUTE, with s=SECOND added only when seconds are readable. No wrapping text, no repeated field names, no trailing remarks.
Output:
h=7 m=53
